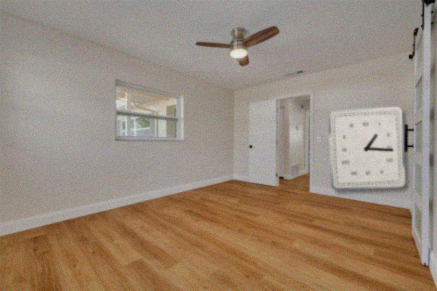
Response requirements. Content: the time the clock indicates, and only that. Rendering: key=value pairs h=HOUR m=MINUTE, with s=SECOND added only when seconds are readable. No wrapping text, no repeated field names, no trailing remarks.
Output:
h=1 m=16
